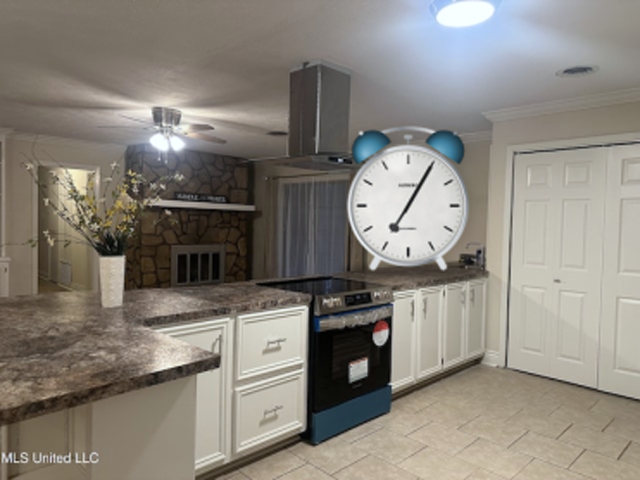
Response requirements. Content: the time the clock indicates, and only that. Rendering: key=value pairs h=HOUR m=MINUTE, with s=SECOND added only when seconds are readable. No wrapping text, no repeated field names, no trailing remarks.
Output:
h=7 m=5
